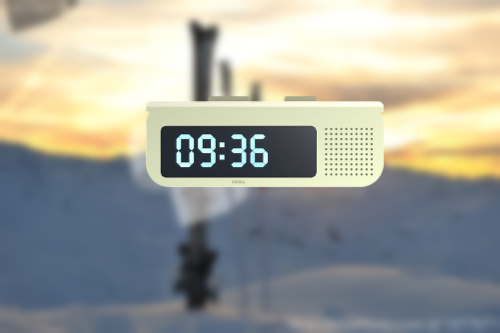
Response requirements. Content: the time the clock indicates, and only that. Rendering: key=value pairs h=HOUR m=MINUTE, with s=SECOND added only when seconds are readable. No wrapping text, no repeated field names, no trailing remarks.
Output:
h=9 m=36
